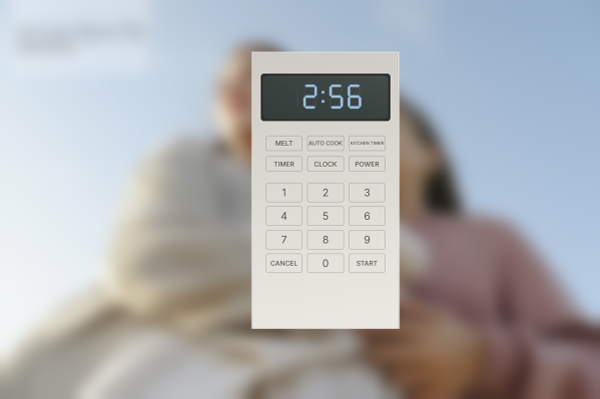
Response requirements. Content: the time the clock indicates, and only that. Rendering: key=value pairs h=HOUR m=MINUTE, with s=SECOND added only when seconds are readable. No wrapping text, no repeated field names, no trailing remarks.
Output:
h=2 m=56
